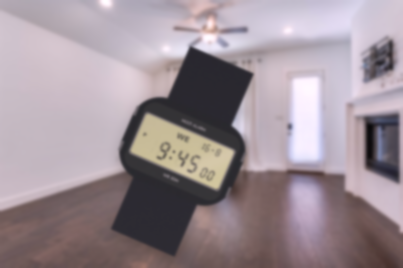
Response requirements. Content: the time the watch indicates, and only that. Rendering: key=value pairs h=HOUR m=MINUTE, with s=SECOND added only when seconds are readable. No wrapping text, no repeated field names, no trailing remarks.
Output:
h=9 m=45
